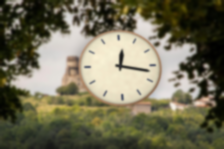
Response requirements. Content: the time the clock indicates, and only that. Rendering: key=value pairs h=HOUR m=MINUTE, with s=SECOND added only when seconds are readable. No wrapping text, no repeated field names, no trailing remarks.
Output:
h=12 m=17
